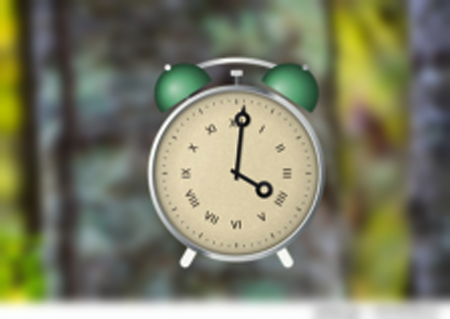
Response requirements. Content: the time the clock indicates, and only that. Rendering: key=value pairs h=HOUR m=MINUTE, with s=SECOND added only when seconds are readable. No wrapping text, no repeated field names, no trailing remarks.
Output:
h=4 m=1
